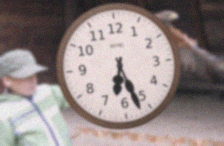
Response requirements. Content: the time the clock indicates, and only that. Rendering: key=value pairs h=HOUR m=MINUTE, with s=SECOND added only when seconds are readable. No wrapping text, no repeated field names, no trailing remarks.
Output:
h=6 m=27
